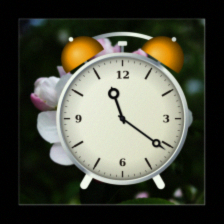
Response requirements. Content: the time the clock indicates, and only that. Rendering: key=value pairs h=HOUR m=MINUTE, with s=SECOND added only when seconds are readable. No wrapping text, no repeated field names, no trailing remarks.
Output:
h=11 m=21
